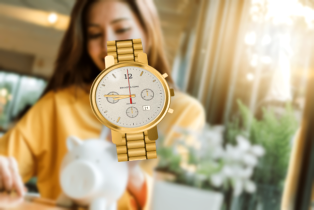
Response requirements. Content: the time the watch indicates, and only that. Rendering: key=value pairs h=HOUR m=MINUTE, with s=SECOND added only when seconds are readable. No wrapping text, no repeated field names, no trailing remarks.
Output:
h=8 m=46
